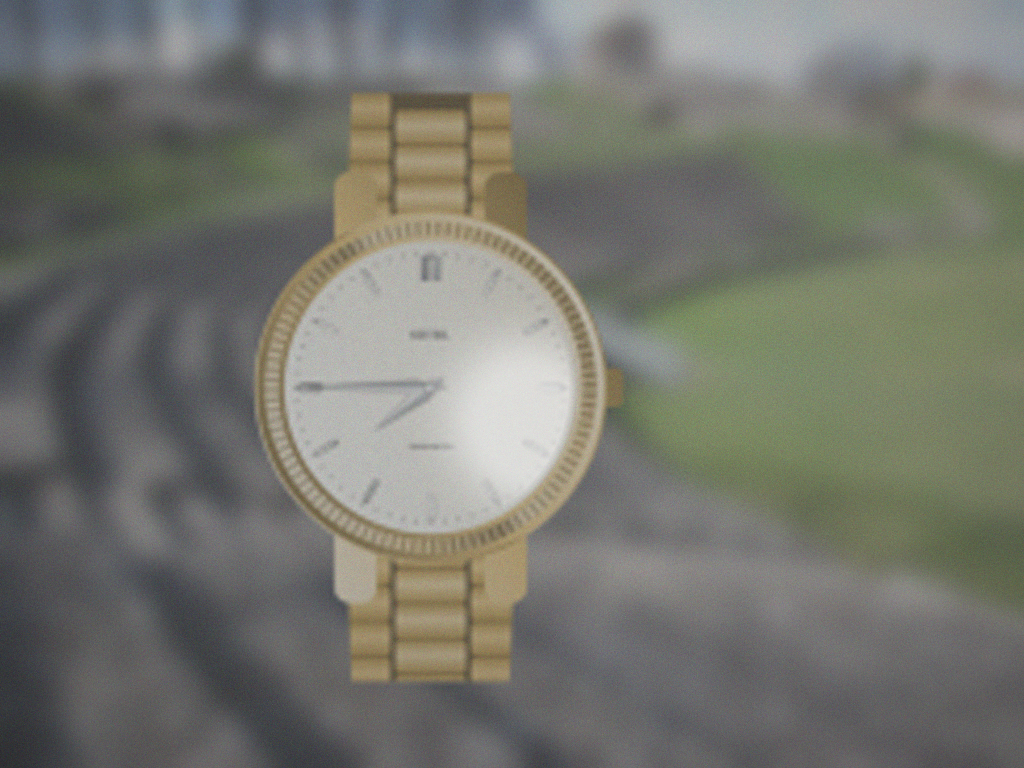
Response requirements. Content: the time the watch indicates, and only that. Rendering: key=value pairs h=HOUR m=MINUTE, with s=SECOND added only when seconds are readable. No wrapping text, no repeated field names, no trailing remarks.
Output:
h=7 m=45
